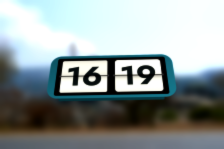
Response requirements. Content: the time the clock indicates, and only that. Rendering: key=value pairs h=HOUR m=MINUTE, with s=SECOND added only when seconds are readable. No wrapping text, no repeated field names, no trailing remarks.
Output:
h=16 m=19
